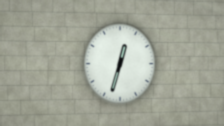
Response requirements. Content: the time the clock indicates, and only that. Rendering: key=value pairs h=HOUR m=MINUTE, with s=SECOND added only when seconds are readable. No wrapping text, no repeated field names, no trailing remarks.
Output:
h=12 m=33
